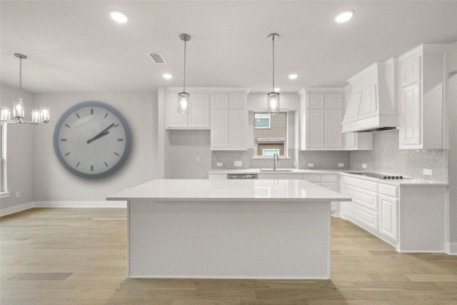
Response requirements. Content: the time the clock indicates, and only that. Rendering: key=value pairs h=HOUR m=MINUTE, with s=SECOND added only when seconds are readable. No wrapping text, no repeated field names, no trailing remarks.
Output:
h=2 m=9
